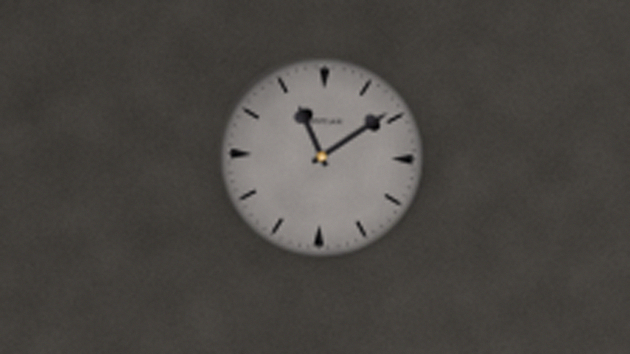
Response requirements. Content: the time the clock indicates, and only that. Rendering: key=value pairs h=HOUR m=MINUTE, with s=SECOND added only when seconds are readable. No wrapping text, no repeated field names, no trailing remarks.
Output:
h=11 m=9
